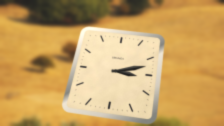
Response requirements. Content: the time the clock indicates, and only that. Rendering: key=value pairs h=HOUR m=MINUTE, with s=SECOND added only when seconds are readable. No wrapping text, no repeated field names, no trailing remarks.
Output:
h=3 m=12
